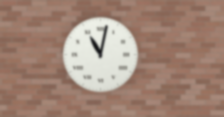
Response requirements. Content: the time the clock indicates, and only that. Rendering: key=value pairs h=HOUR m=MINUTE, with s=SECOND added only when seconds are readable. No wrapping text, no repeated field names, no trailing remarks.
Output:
h=11 m=2
